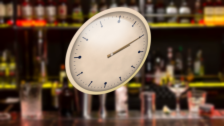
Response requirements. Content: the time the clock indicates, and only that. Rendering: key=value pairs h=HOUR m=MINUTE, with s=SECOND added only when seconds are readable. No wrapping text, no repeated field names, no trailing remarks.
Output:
h=2 m=10
